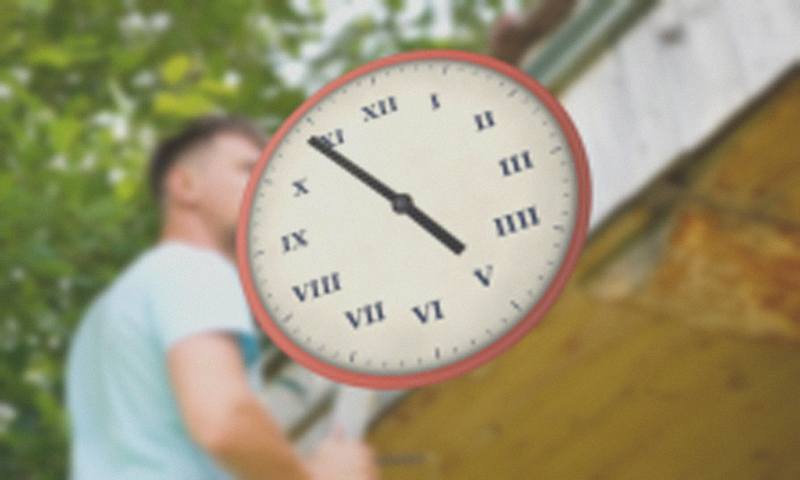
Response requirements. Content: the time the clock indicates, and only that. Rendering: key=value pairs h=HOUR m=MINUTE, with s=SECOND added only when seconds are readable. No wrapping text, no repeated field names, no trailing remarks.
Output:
h=4 m=54
